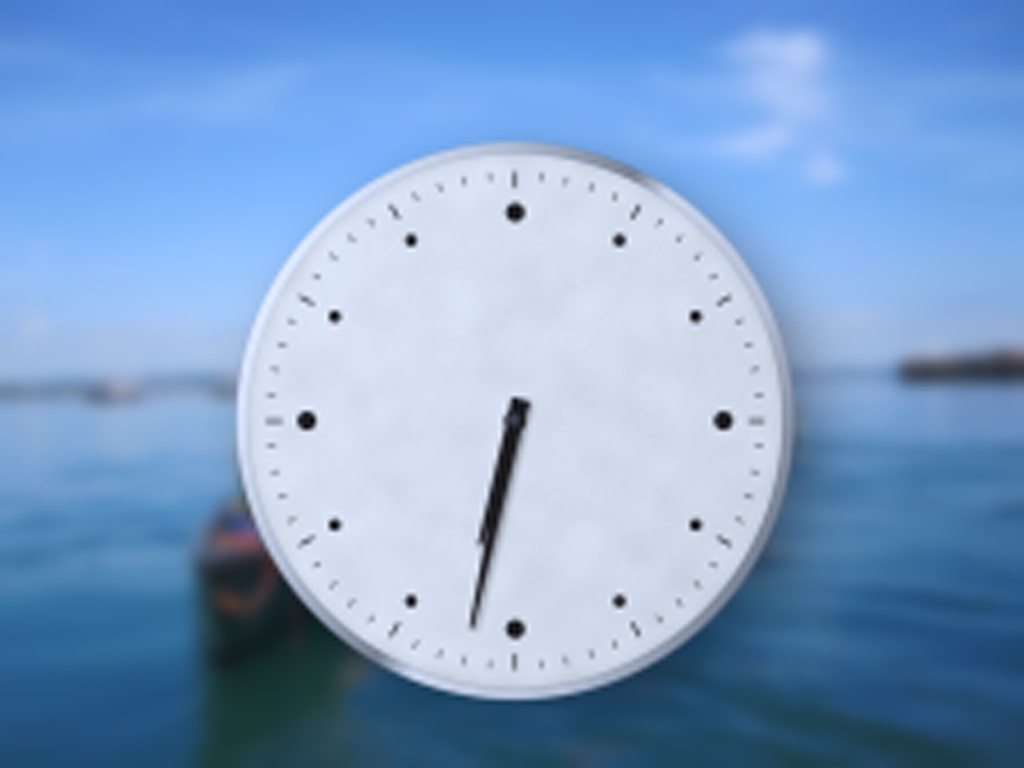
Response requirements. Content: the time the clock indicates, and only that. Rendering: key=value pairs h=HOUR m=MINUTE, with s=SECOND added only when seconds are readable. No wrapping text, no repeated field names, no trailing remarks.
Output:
h=6 m=32
